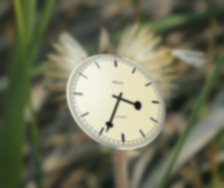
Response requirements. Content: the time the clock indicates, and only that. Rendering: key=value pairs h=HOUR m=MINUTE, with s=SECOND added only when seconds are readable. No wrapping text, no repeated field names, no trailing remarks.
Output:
h=3 m=34
